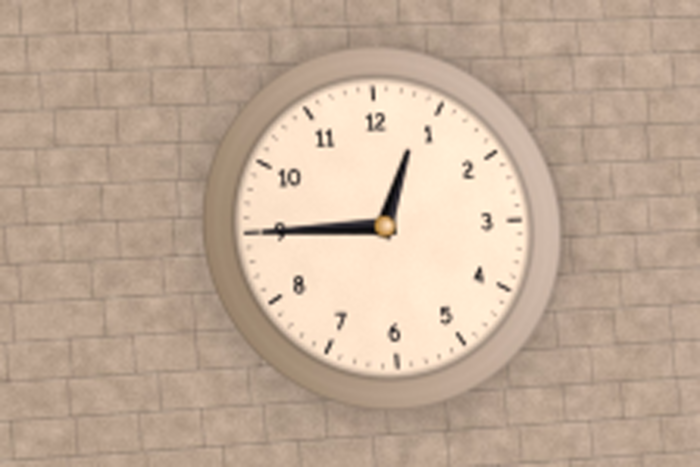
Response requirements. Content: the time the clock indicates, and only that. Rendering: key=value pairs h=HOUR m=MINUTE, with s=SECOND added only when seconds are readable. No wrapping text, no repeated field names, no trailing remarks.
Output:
h=12 m=45
